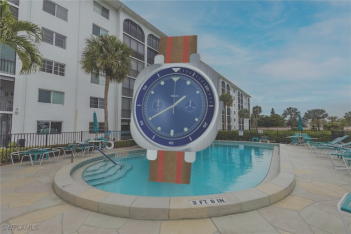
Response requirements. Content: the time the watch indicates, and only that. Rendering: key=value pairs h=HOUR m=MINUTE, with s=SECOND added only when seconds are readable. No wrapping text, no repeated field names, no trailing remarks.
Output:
h=1 m=40
